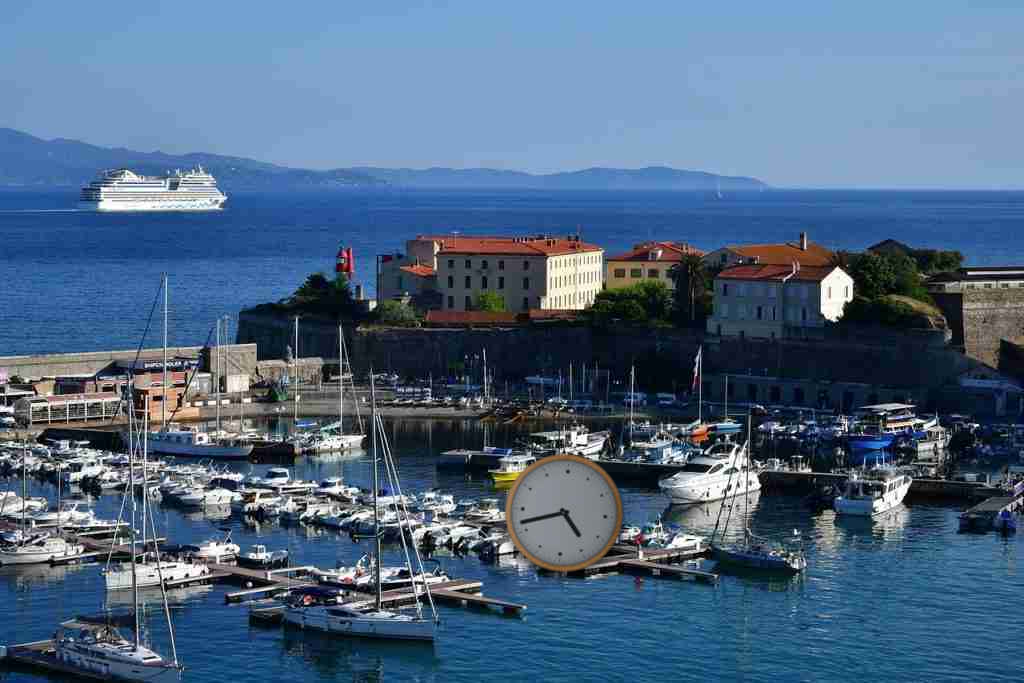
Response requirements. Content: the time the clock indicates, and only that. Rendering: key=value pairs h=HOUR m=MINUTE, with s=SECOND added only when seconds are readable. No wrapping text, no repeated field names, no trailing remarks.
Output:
h=4 m=42
